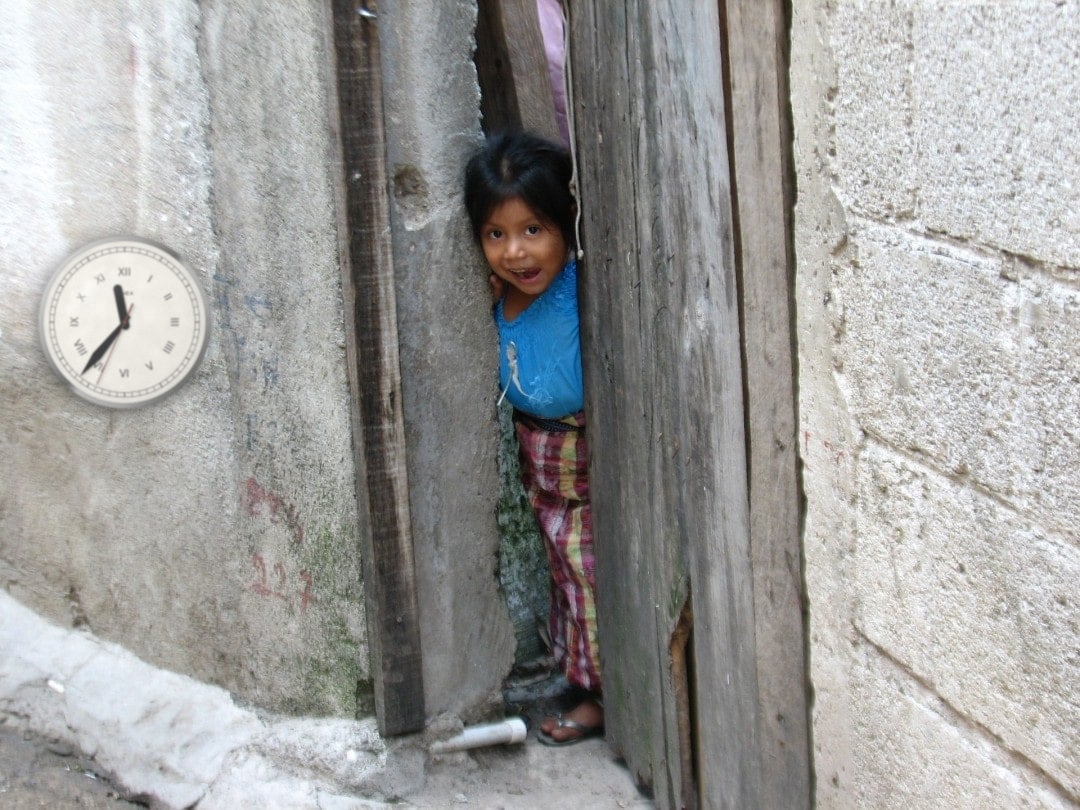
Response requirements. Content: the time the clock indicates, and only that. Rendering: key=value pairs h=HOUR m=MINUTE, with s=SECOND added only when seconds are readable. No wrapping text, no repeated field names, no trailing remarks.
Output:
h=11 m=36 s=34
